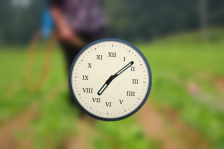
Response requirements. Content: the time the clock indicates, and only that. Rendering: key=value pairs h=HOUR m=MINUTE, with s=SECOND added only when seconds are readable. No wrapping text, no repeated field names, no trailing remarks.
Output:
h=7 m=8
